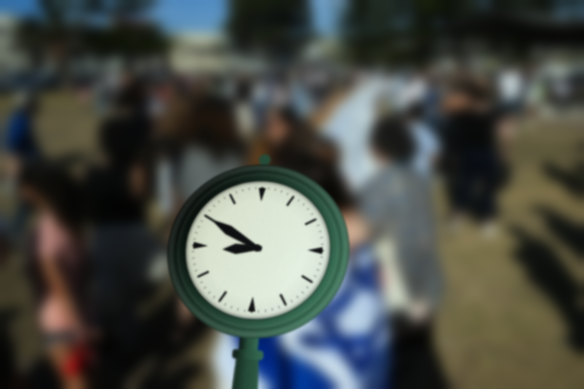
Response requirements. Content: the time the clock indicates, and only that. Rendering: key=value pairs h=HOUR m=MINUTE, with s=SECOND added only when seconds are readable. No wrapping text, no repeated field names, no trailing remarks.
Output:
h=8 m=50
